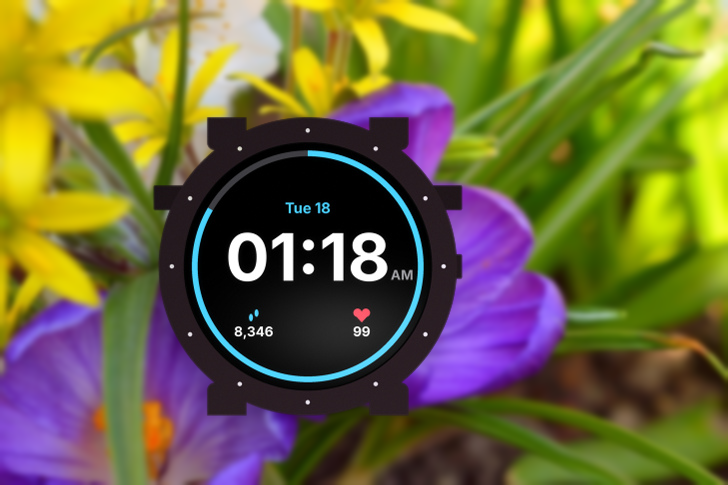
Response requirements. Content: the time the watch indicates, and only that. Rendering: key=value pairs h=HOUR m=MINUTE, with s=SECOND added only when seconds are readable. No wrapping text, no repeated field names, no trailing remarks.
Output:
h=1 m=18
